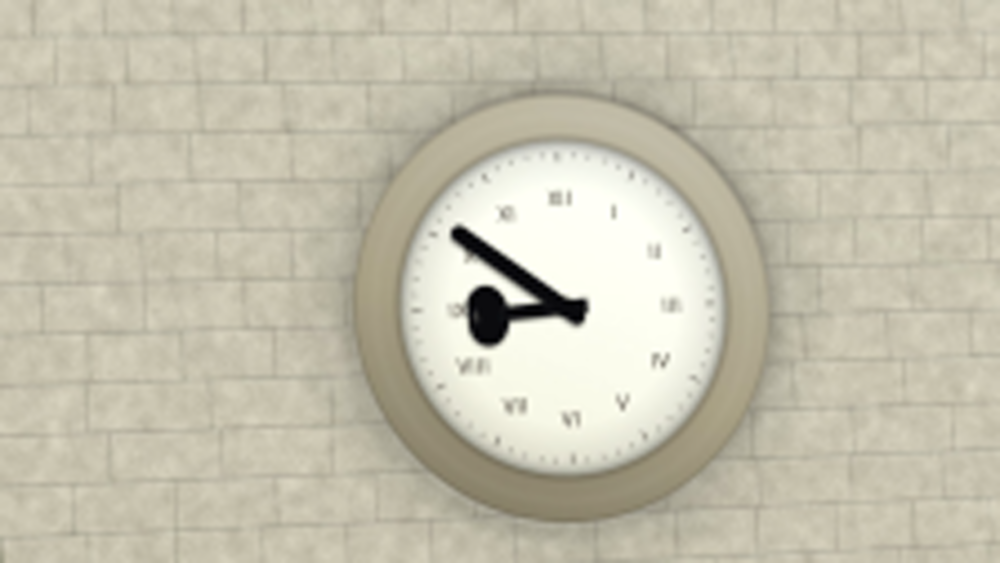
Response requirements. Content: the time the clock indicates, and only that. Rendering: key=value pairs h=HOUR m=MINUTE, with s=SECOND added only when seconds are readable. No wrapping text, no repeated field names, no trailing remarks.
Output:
h=8 m=51
